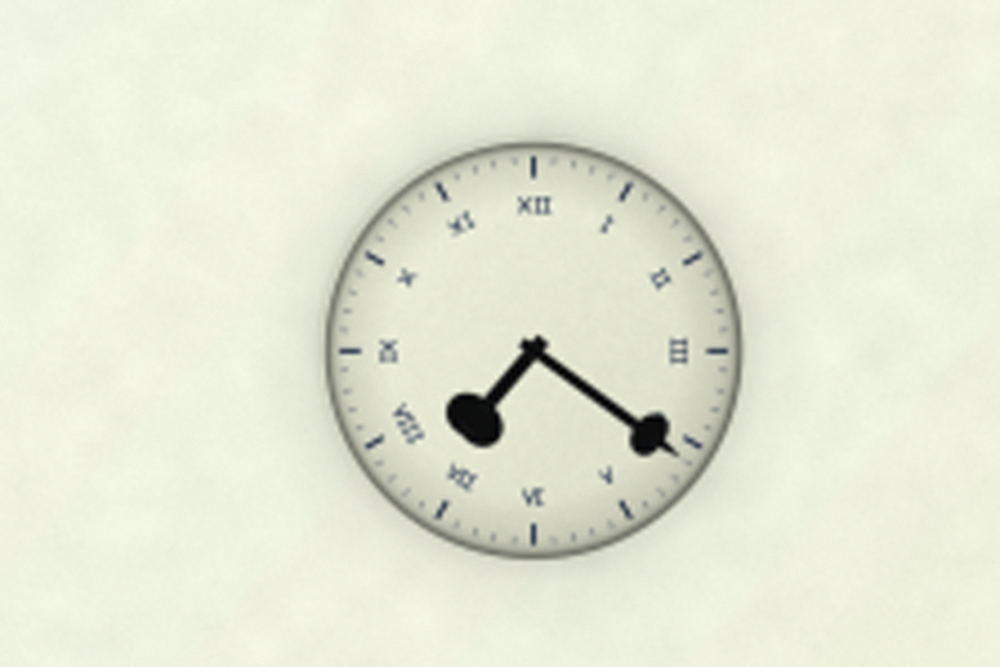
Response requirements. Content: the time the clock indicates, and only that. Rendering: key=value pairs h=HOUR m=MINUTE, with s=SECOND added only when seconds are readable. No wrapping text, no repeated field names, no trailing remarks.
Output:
h=7 m=21
